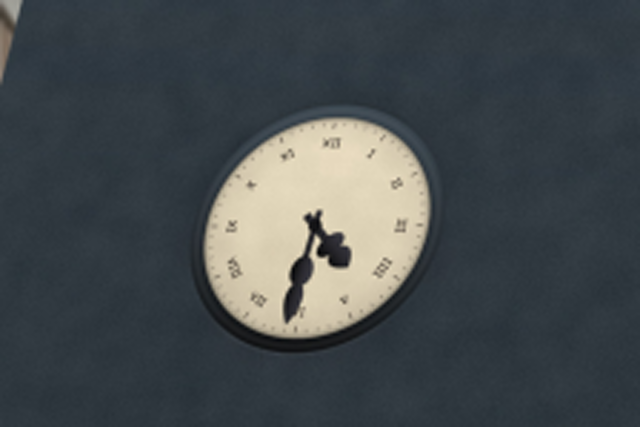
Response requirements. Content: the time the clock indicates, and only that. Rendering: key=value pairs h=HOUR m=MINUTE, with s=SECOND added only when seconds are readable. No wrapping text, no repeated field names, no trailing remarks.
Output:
h=4 m=31
